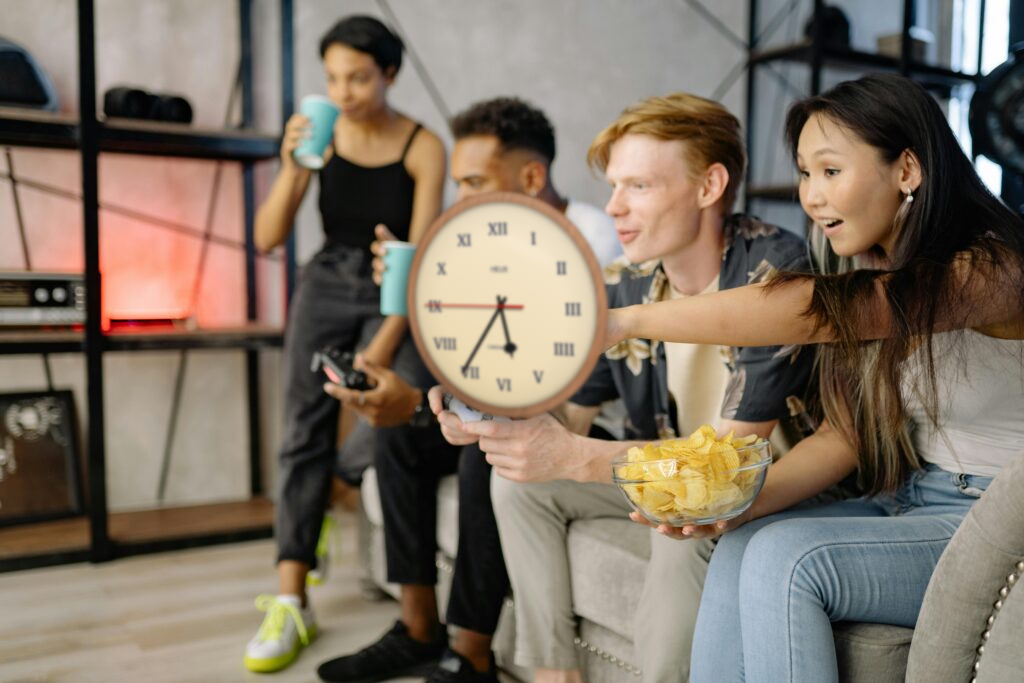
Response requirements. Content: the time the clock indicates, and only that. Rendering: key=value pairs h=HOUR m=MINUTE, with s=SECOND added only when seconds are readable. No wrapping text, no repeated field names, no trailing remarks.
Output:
h=5 m=35 s=45
